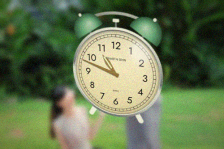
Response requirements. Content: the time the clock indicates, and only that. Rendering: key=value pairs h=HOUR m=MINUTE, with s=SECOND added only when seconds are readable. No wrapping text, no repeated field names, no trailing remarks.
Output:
h=10 m=48
